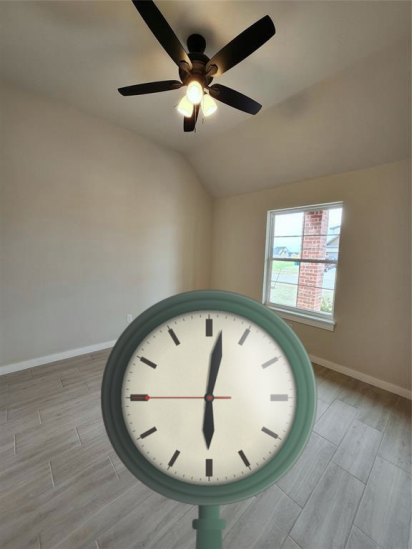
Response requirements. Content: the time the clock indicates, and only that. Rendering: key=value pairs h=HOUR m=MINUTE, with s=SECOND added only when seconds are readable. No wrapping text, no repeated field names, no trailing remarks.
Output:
h=6 m=1 s=45
